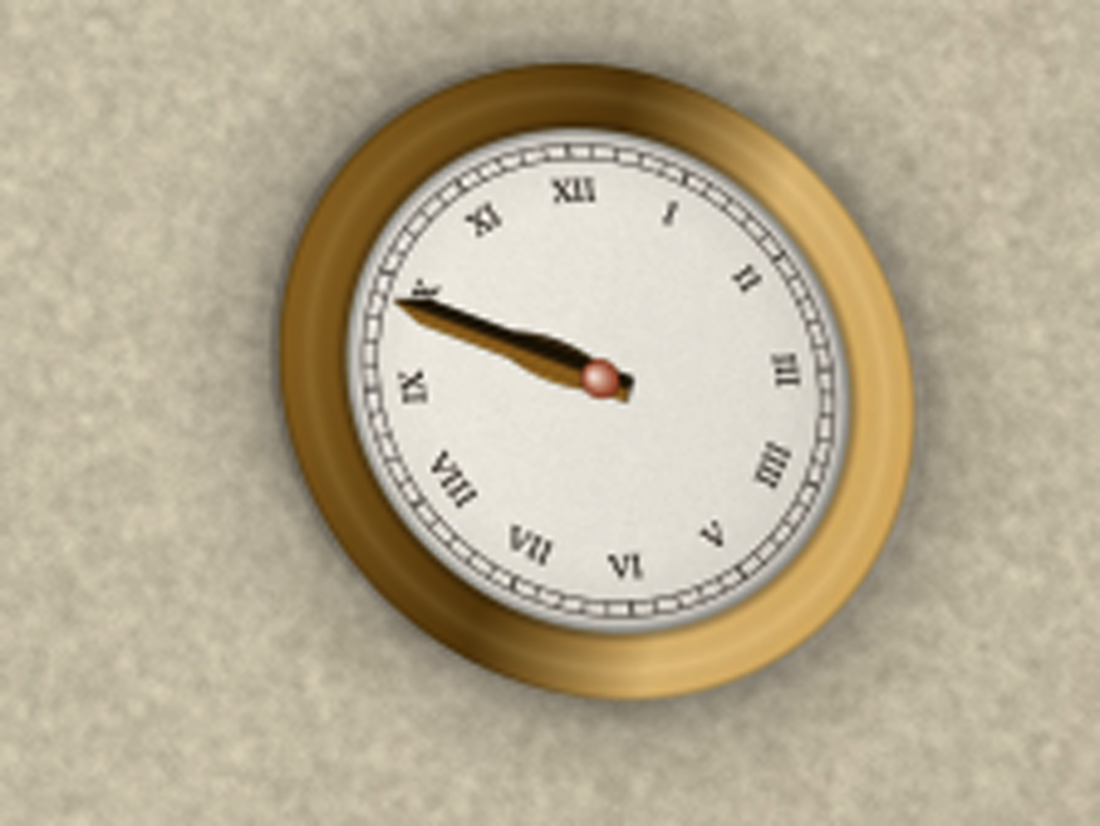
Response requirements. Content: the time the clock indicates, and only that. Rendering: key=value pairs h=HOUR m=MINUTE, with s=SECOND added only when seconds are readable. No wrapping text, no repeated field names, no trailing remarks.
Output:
h=9 m=49
